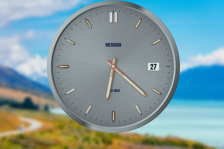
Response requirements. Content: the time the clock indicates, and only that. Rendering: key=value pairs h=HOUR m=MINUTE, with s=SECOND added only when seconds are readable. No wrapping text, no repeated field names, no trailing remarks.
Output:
h=6 m=22
